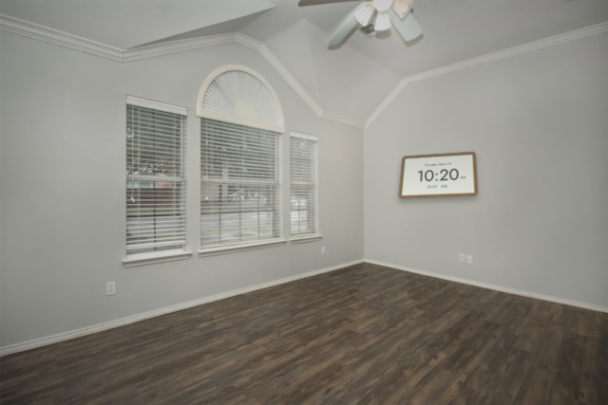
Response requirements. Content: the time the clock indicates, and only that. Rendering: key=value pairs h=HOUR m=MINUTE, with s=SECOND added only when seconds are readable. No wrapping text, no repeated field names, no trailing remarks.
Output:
h=10 m=20
